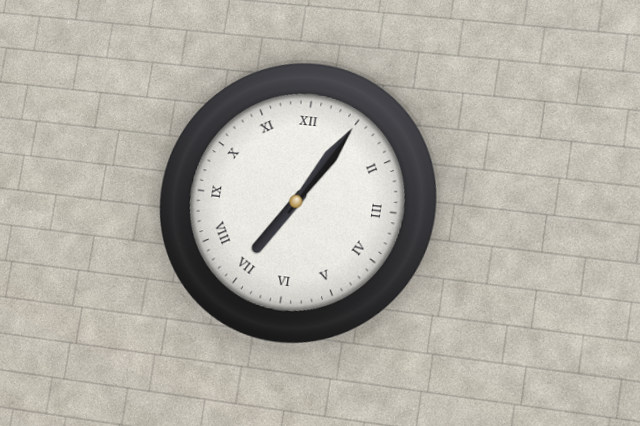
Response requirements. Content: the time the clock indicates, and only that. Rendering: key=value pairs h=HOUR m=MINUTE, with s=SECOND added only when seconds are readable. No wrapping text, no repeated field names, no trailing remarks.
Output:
h=7 m=5
